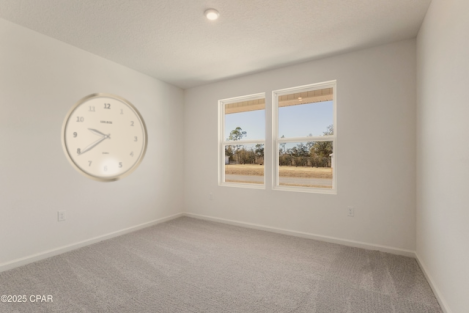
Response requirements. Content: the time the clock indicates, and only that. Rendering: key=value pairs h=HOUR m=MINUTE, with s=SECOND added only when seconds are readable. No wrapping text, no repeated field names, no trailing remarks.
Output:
h=9 m=39
